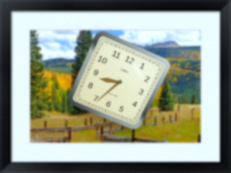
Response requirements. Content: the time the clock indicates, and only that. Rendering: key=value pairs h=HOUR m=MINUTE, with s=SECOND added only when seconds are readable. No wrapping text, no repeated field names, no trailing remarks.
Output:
h=8 m=34
